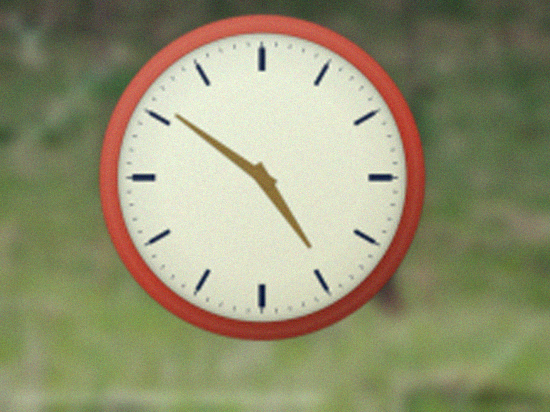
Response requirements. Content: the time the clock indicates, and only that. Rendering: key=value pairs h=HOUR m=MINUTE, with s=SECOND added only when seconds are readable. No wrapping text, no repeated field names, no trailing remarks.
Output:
h=4 m=51
